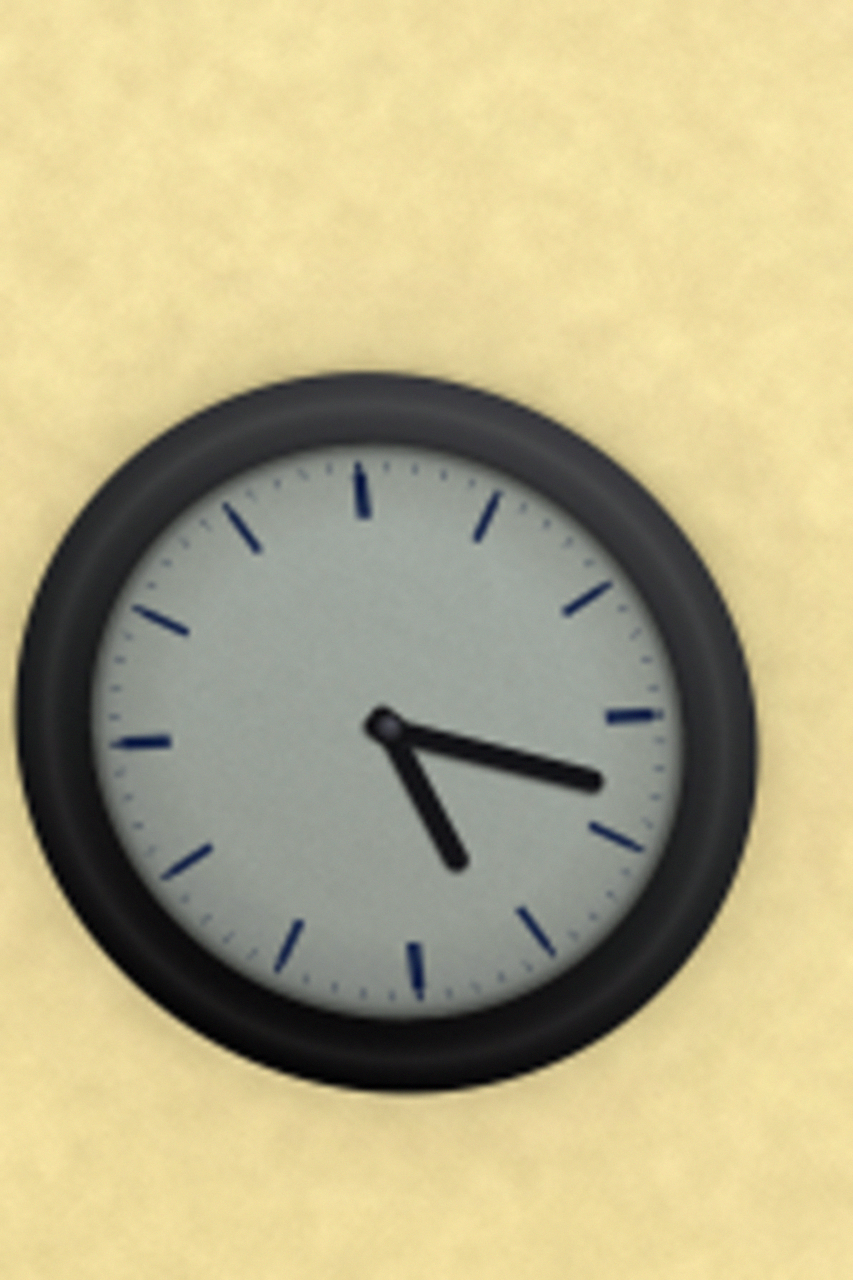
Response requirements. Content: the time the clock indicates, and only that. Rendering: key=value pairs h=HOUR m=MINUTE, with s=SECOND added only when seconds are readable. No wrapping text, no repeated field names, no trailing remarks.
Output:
h=5 m=18
